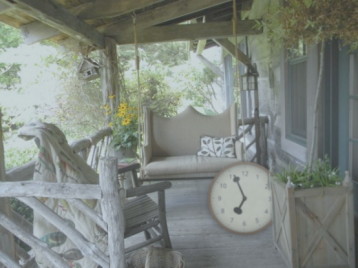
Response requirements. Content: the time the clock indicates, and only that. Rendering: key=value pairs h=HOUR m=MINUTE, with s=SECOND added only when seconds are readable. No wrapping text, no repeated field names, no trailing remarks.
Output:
h=6 m=56
